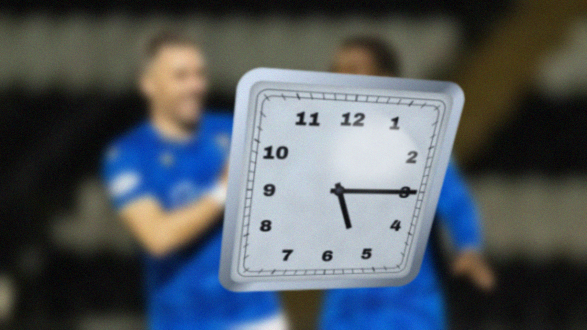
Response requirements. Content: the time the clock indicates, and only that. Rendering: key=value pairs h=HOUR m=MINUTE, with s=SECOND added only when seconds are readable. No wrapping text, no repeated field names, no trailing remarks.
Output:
h=5 m=15
